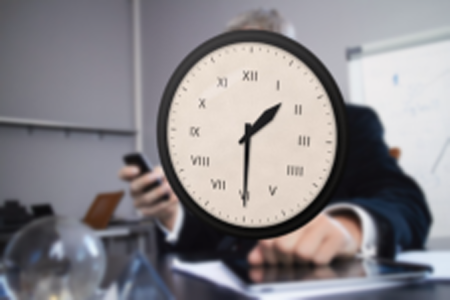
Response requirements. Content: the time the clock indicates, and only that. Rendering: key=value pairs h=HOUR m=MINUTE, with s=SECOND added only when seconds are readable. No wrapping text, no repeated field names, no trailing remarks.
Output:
h=1 m=30
